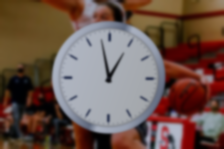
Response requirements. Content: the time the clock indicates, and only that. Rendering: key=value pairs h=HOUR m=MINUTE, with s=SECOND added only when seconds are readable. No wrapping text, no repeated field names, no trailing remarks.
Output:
h=12 m=58
